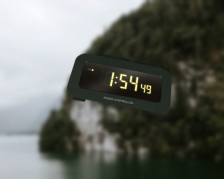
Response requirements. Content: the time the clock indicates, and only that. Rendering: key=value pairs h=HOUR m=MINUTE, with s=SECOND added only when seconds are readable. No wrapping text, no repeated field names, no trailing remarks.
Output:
h=1 m=54 s=49
